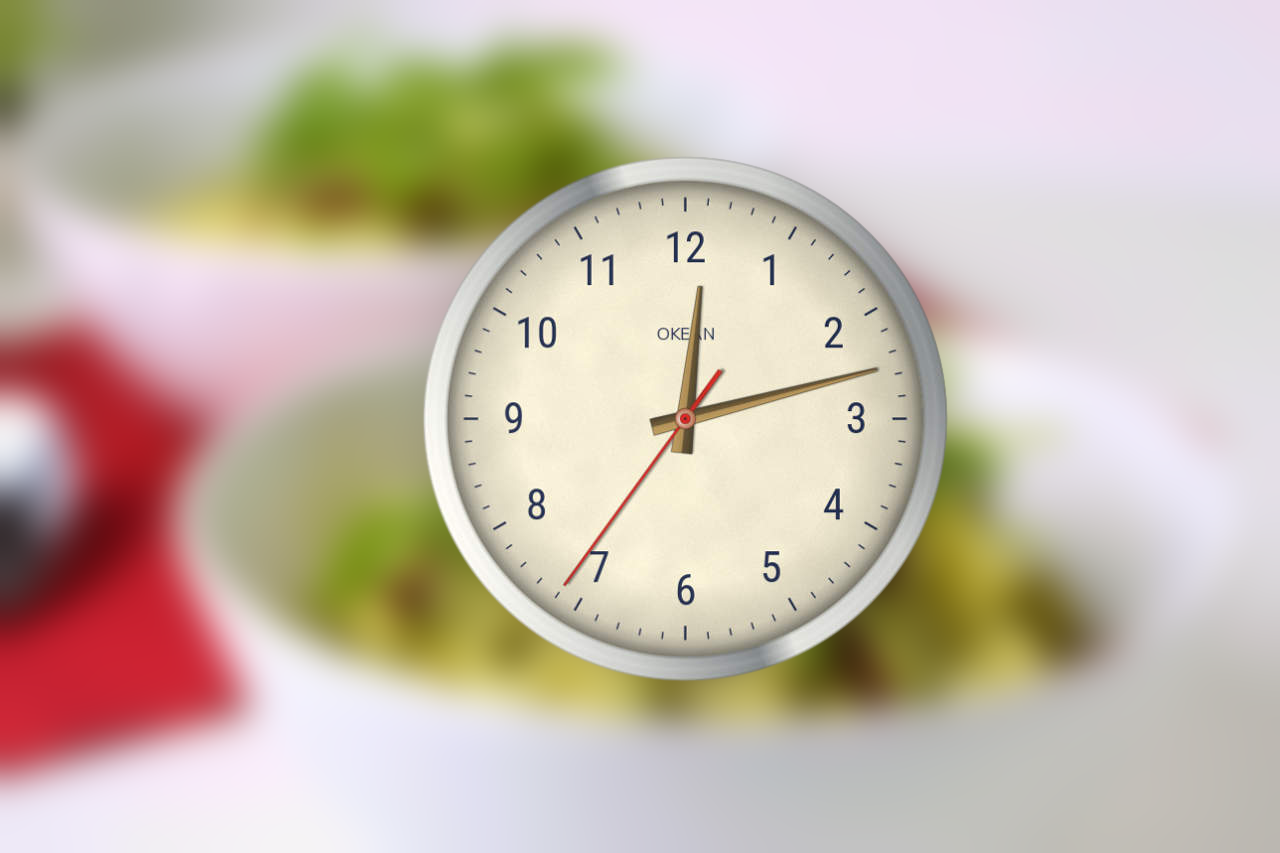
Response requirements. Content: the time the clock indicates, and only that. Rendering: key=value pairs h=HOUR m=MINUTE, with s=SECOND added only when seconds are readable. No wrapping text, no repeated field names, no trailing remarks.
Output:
h=12 m=12 s=36
